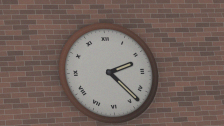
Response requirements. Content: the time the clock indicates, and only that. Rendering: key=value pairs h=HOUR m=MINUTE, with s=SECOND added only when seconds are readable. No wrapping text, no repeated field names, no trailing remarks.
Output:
h=2 m=23
